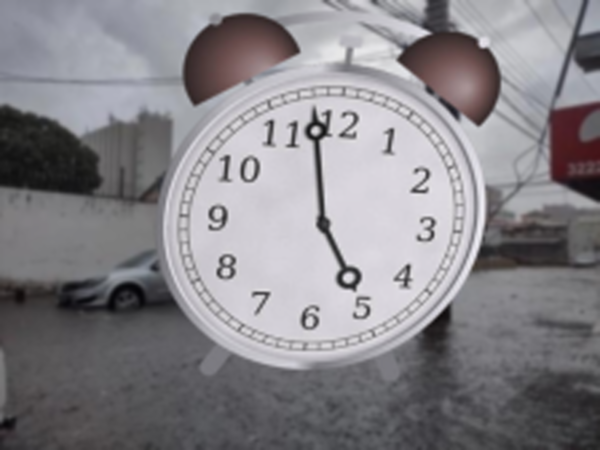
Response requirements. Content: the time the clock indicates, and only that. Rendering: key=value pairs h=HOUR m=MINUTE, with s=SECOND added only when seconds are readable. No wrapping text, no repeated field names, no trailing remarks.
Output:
h=4 m=58
